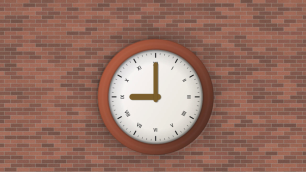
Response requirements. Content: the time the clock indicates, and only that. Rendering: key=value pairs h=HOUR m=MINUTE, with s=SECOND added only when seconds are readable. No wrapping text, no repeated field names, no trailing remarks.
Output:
h=9 m=0
